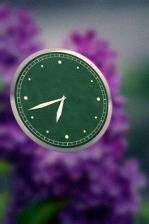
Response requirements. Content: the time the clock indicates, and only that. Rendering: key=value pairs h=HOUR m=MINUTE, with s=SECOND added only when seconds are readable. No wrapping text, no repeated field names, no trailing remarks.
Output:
h=6 m=42
